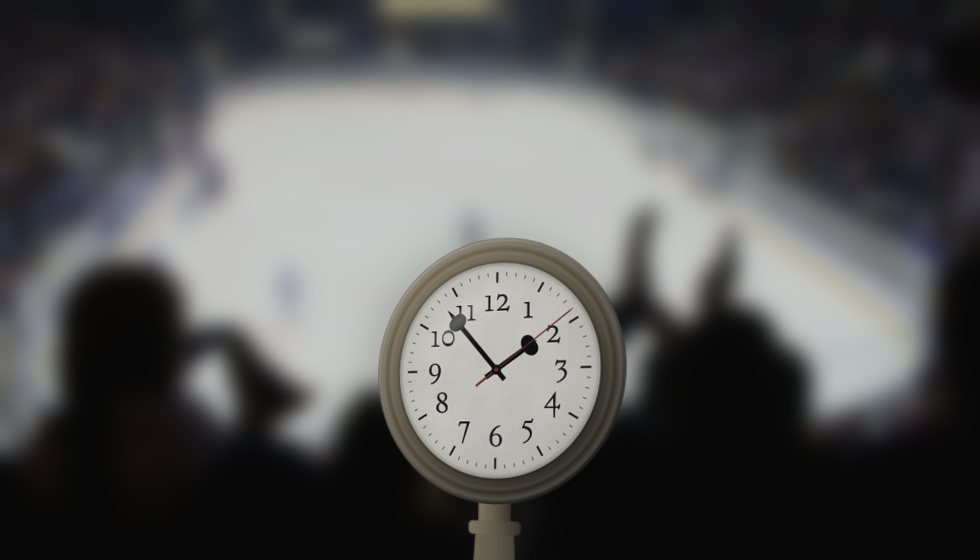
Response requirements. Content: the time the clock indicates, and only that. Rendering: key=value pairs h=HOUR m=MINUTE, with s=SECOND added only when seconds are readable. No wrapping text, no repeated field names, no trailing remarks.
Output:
h=1 m=53 s=9
